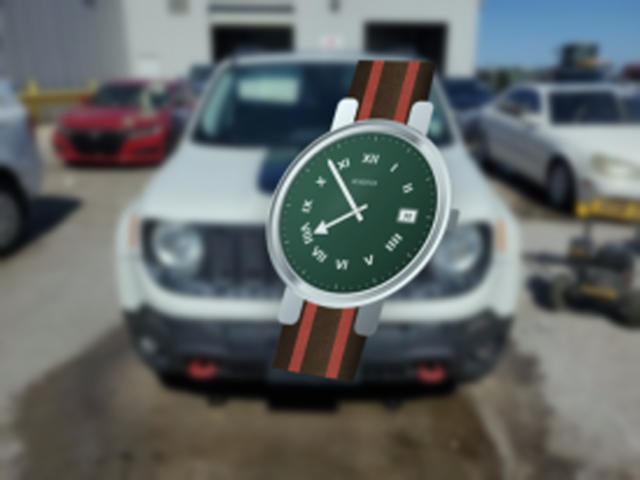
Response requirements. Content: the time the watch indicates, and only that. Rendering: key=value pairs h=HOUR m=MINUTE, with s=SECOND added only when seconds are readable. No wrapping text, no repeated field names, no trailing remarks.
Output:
h=7 m=53
